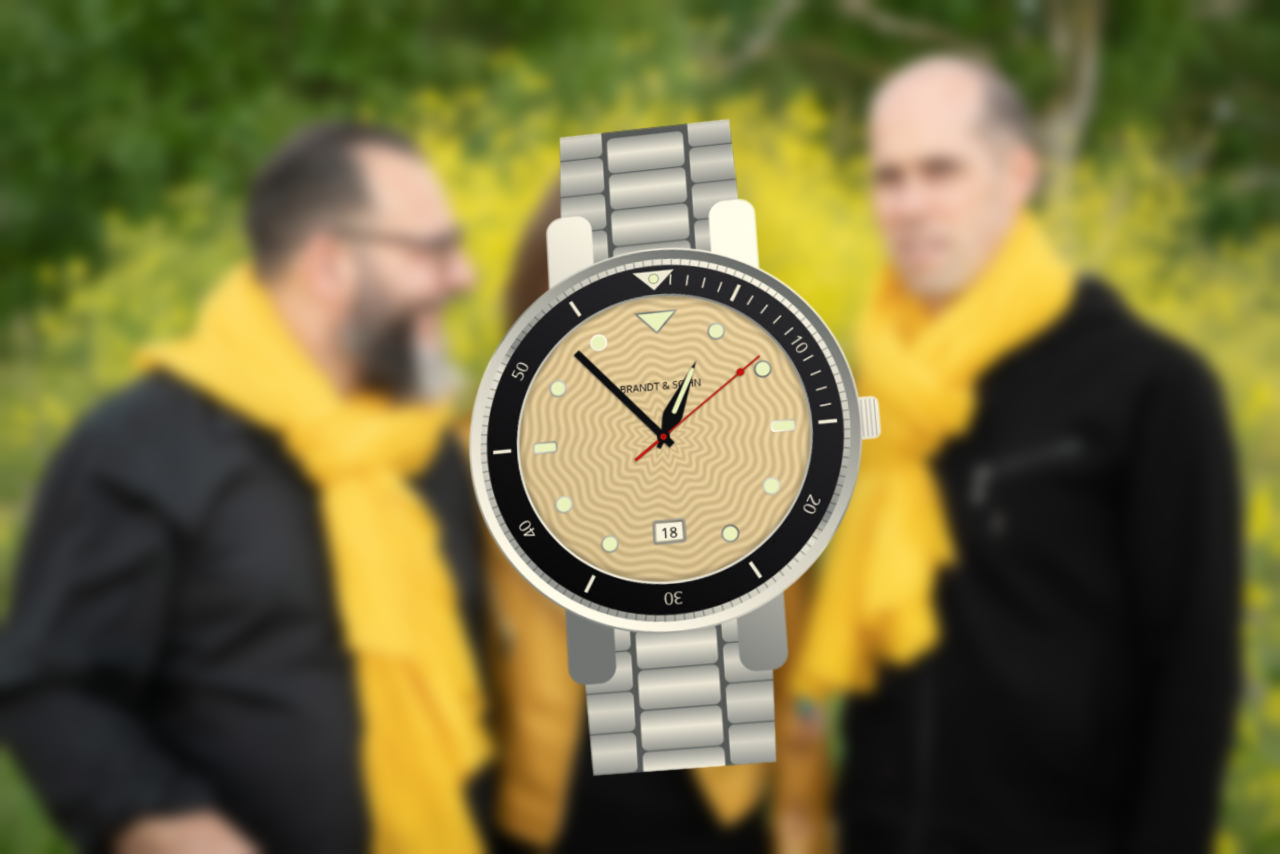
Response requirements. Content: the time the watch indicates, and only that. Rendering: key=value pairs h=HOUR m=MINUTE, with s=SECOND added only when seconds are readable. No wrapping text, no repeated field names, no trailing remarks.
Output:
h=12 m=53 s=9
